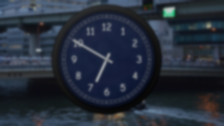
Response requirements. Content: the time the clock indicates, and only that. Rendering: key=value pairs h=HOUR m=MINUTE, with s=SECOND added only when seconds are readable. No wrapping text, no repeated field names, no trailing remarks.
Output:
h=6 m=50
